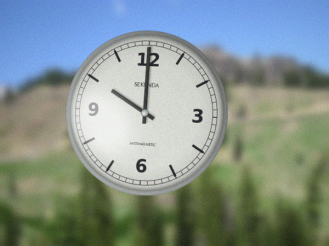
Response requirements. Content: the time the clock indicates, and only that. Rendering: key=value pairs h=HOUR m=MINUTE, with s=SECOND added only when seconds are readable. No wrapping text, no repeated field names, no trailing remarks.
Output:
h=10 m=0
